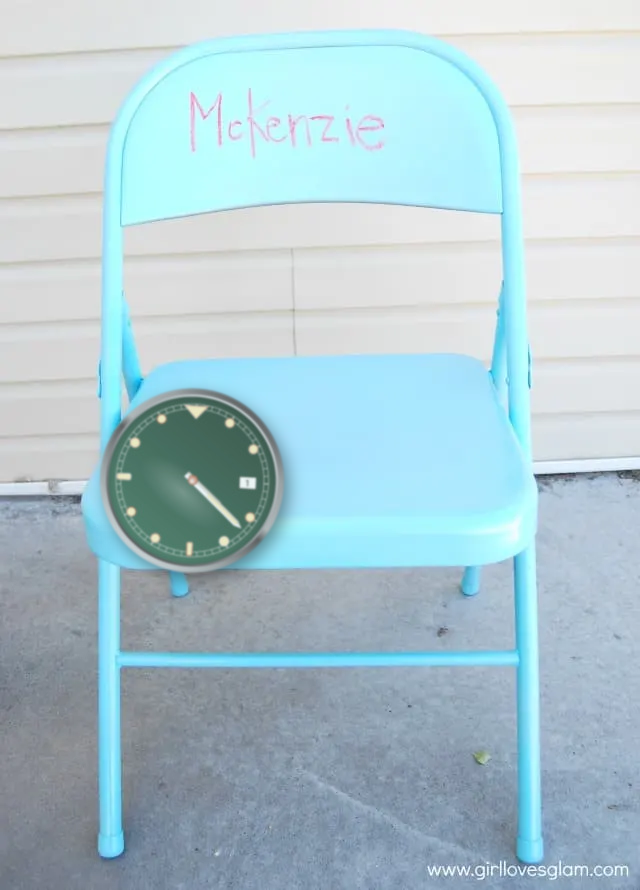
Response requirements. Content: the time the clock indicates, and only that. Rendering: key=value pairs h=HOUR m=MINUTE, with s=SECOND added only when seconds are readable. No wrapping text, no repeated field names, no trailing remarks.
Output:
h=4 m=22
